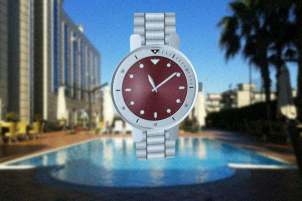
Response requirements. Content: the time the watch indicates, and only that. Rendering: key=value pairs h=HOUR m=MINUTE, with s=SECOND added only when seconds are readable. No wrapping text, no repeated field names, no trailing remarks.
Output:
h=11 m=9
